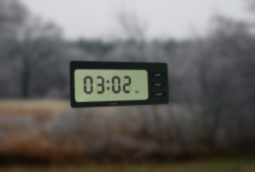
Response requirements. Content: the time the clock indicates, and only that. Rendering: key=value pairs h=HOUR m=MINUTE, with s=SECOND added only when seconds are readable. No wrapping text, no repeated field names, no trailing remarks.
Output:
h=3 m=2
